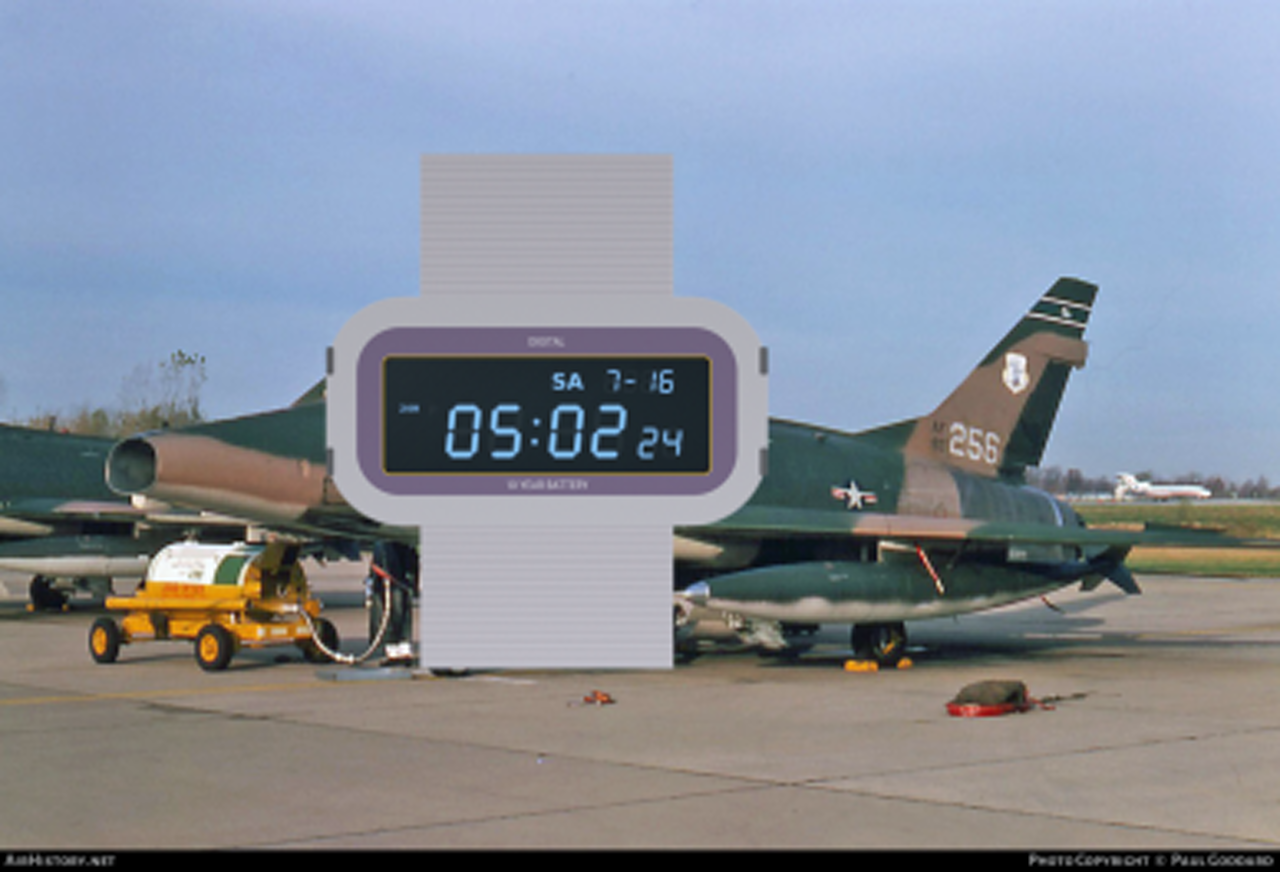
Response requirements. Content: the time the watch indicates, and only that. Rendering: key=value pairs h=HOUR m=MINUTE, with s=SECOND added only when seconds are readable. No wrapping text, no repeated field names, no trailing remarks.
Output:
h=5 m=2 s=24
